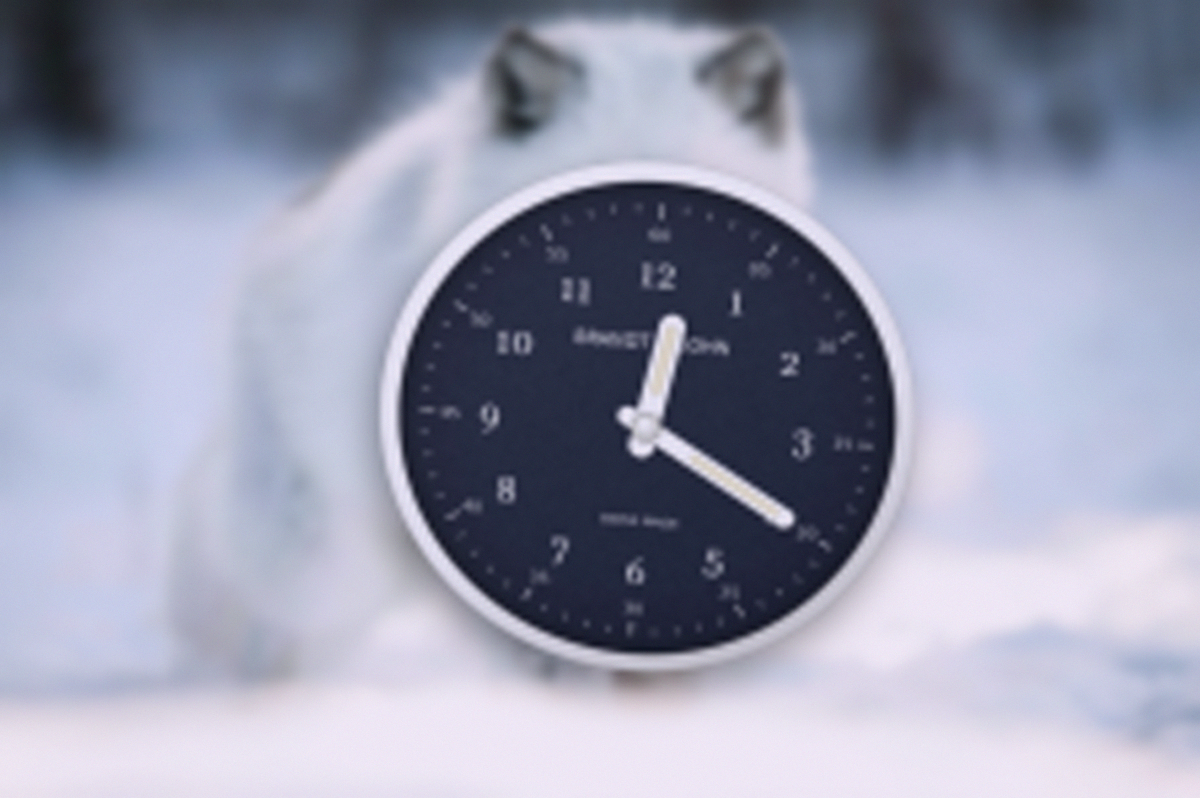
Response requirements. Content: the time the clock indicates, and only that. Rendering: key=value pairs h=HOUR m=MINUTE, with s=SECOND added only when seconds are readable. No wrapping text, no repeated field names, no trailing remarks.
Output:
h=12 m=20
